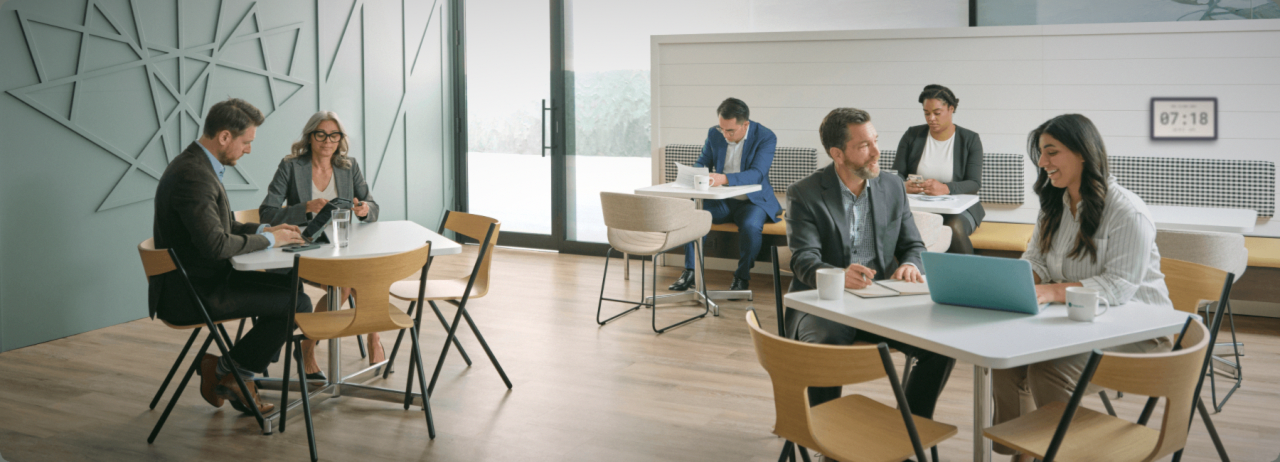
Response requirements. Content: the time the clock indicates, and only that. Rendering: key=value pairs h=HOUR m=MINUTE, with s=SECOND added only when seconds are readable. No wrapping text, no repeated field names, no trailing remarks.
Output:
h=7 m=18
